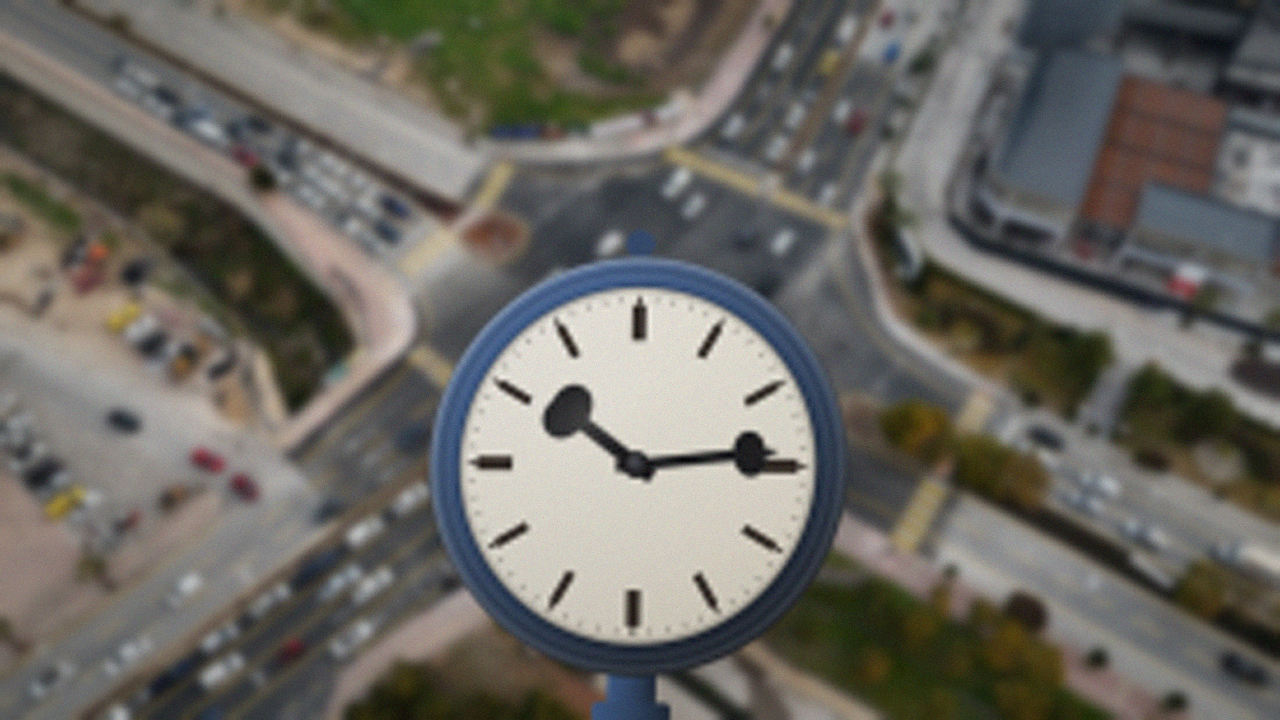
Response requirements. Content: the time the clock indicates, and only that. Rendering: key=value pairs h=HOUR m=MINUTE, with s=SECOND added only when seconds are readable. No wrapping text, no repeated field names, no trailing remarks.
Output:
h=10 m=14
